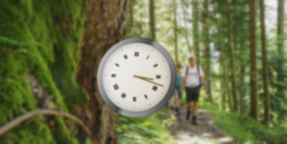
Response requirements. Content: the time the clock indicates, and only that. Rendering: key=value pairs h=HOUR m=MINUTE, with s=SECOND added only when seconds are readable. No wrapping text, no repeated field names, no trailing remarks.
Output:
h=3 m=18
